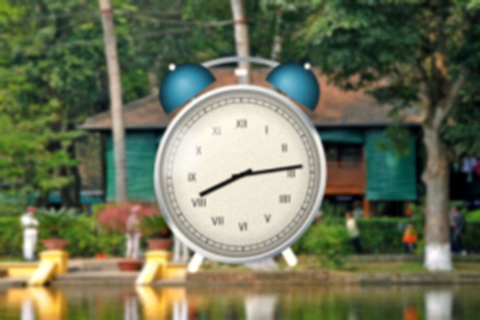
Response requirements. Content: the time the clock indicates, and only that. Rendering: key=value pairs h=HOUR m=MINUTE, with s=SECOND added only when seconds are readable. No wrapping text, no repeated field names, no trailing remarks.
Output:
h=8 m=14
